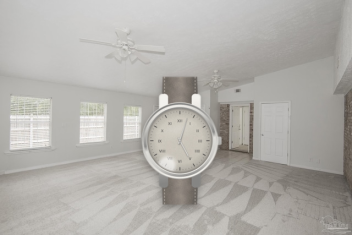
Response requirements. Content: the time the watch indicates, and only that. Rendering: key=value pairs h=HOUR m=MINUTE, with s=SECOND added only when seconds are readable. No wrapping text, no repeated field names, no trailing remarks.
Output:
h=5 m=3
